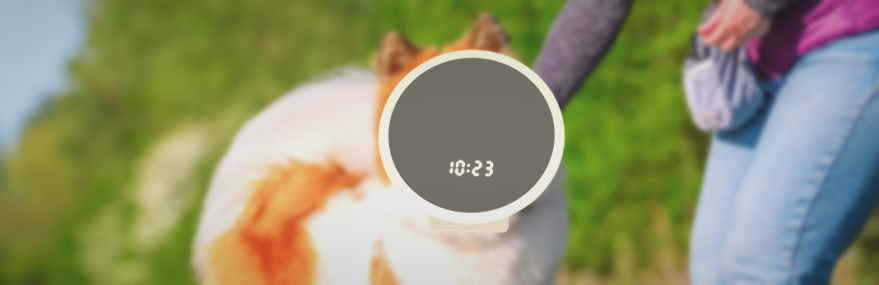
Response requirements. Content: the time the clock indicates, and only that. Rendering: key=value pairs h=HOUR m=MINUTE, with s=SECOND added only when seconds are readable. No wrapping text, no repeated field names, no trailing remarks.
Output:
h=10 m=23
